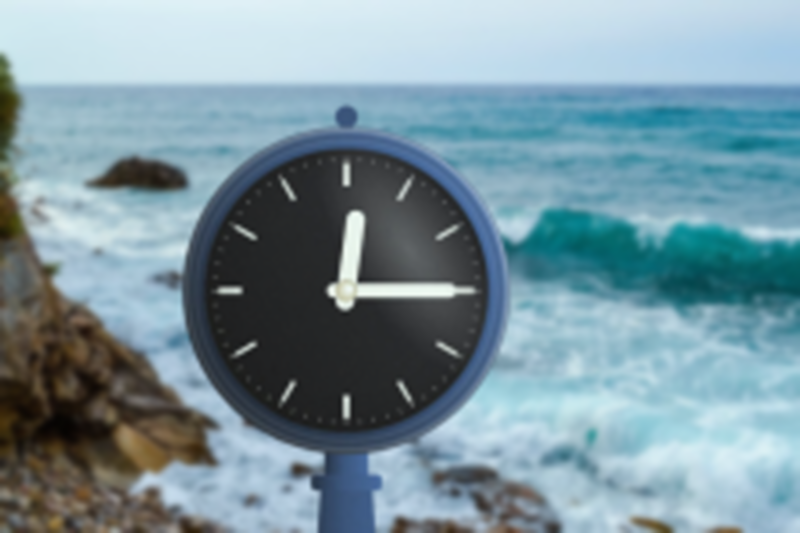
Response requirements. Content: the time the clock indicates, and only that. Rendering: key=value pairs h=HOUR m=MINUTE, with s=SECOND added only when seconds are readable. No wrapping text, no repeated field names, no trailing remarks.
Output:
h=12 m=15
